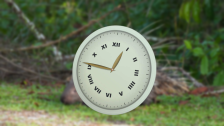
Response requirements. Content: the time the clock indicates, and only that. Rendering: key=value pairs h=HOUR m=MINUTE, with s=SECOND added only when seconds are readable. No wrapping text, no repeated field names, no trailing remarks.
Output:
h=12 m=46
